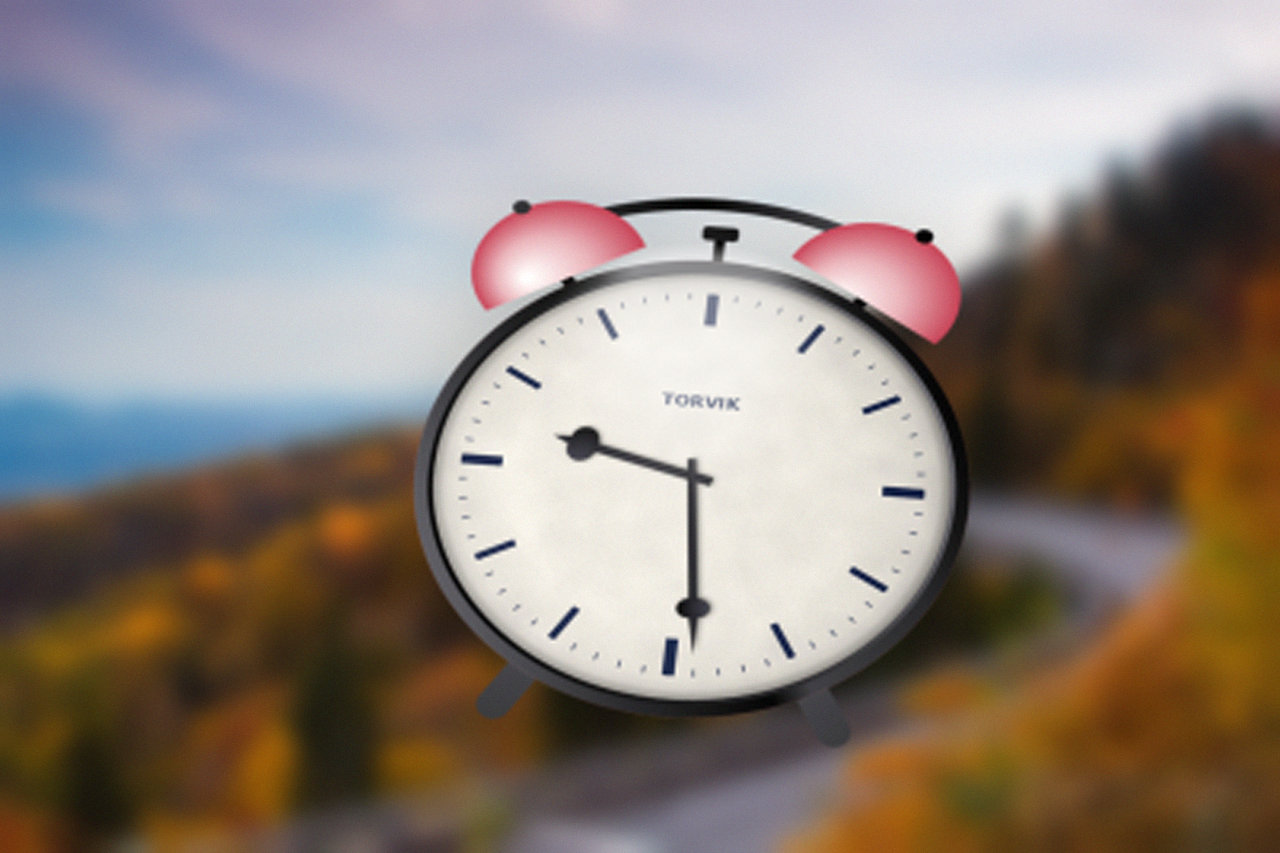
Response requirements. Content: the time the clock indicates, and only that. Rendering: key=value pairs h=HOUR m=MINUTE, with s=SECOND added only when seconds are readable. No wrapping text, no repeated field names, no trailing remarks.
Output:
h=9 m=29
